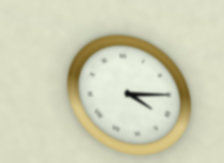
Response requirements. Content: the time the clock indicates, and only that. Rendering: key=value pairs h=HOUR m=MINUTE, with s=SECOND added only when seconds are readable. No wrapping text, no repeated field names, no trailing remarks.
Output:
h=4 m=15
